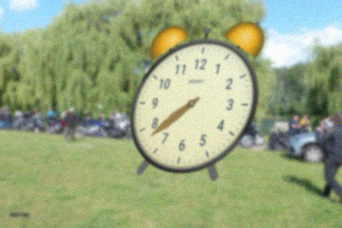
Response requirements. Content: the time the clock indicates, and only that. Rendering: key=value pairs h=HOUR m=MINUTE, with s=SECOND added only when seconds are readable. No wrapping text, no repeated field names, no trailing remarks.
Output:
h=7 m=38
